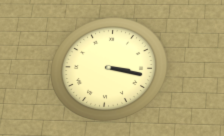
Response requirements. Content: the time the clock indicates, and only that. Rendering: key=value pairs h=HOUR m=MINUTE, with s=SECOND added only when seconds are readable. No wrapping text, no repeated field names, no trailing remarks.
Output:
h=3 m=17
